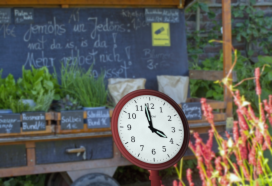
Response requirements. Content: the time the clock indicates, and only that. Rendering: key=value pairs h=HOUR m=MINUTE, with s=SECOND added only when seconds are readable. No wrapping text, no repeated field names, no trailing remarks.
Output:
h=3 m=58
